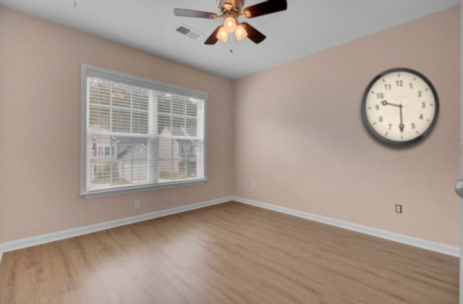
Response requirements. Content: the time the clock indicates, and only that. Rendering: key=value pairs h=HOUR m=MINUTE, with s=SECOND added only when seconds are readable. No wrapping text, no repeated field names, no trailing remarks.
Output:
h=9 m=30
